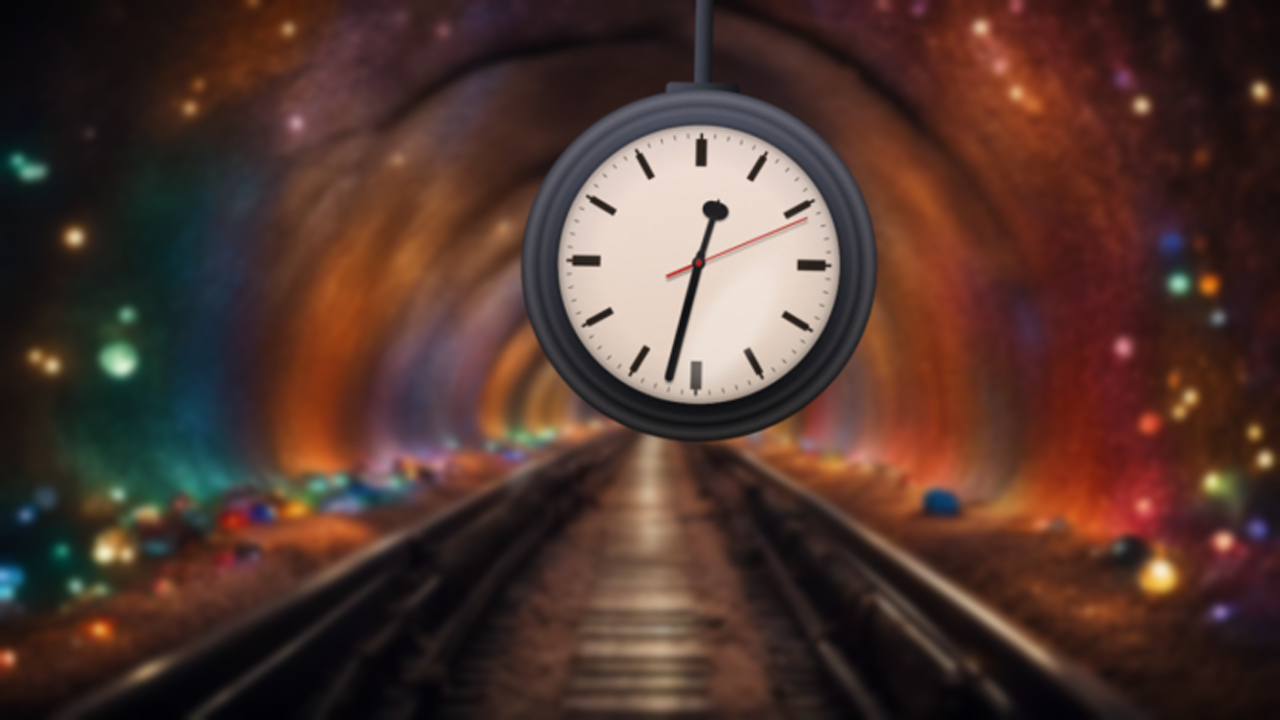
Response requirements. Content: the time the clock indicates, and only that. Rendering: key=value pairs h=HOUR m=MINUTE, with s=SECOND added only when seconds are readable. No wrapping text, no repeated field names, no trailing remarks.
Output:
h=12 m=32 s=11
